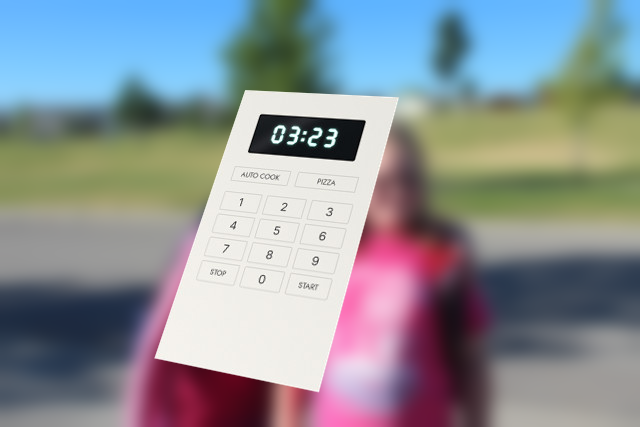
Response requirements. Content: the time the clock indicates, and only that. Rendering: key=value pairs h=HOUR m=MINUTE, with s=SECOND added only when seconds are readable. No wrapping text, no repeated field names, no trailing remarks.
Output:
h=3 m=23
